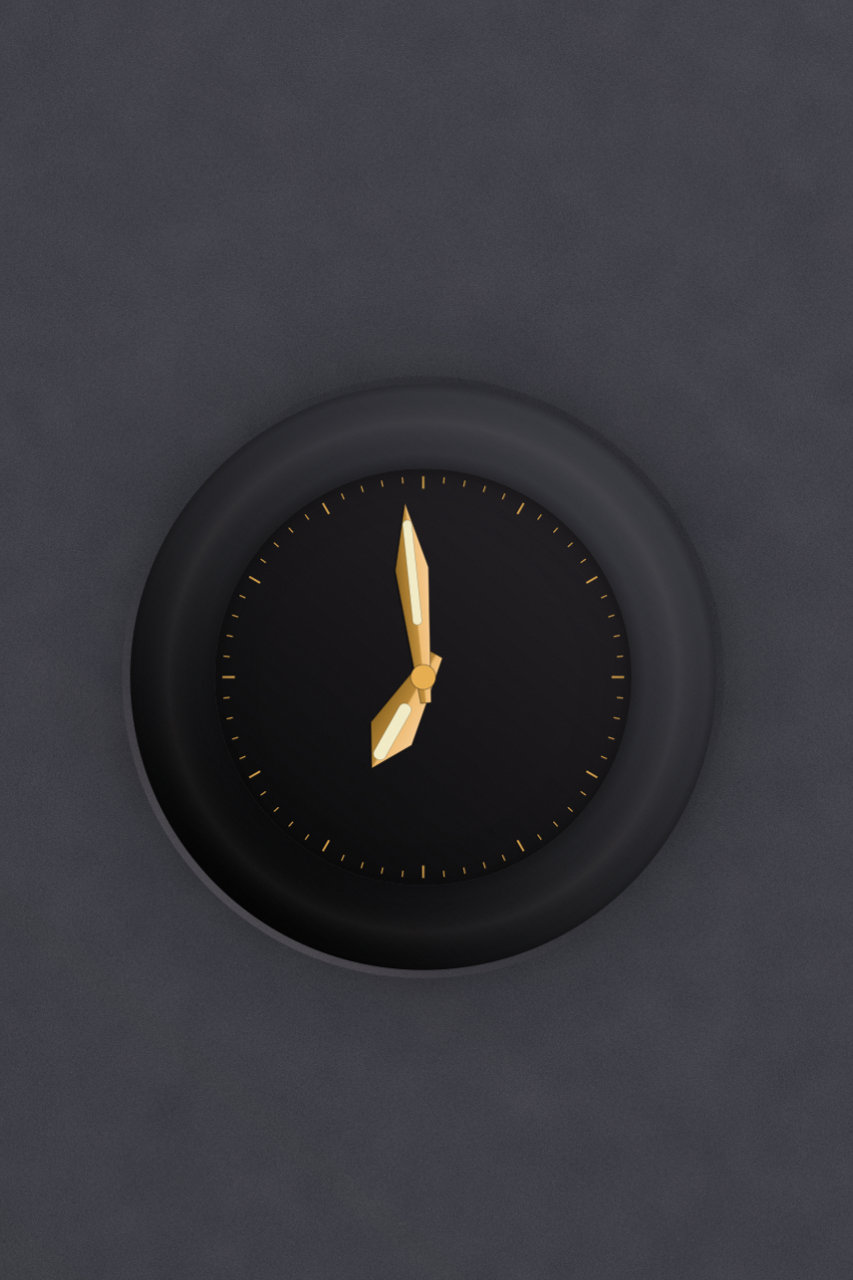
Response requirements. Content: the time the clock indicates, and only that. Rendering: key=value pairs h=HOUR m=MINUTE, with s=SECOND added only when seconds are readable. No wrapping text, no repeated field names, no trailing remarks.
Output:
h=6 m=59
